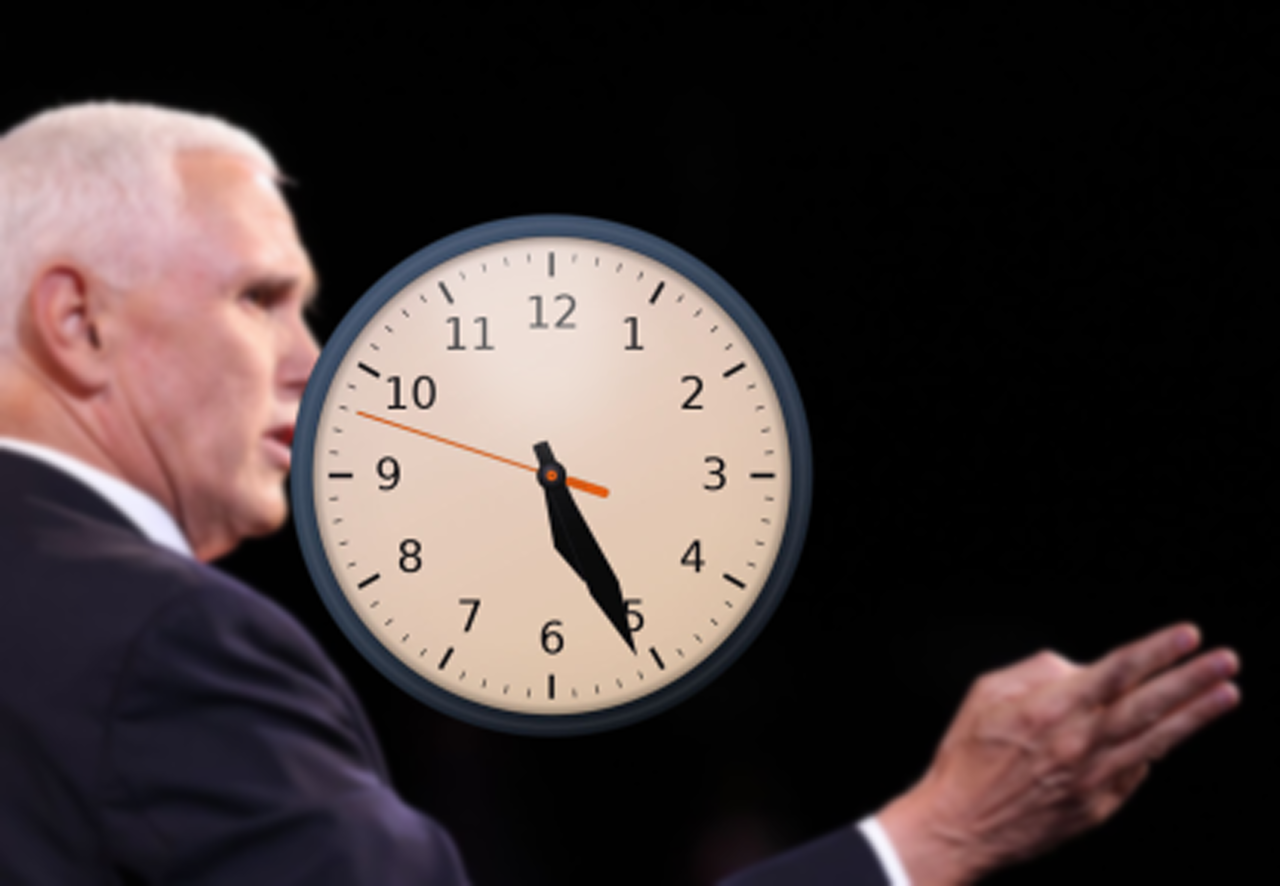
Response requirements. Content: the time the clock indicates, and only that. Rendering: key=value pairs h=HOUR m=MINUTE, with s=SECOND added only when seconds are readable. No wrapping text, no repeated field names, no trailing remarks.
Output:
h=5 m=25 s=48
